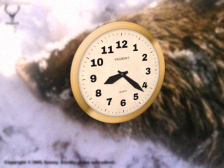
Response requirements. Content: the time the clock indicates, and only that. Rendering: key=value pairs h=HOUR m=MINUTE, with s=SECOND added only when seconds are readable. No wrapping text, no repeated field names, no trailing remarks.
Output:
h=8 m=22
